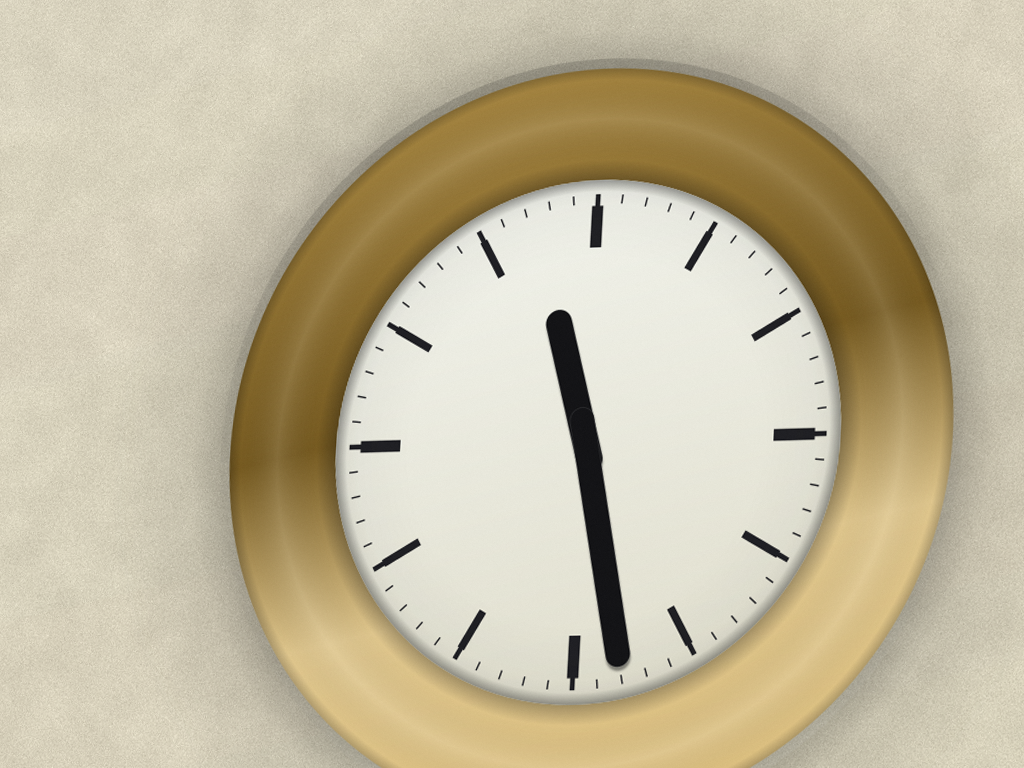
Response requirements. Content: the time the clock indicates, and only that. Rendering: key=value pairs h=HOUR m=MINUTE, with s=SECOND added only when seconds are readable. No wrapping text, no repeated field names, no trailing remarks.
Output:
h=11 m=28
